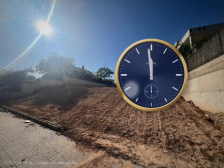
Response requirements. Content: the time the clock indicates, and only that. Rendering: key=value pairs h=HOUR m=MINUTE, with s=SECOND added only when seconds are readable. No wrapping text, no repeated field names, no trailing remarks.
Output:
h=11 m=59
